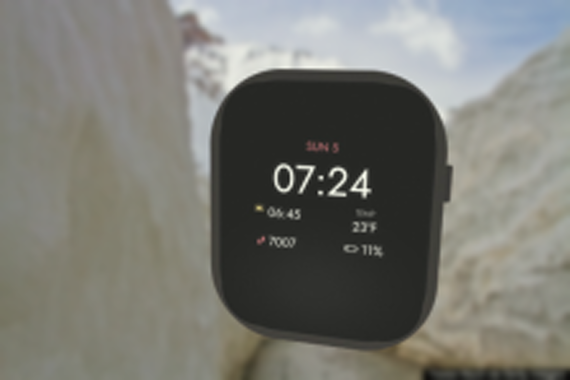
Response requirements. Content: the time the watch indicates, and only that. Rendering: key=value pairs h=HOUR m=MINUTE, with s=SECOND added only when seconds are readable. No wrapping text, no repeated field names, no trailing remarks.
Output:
h=7 m=24
